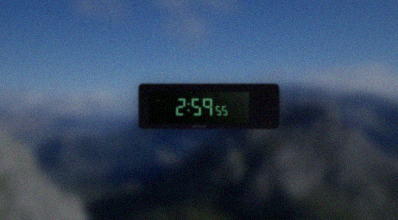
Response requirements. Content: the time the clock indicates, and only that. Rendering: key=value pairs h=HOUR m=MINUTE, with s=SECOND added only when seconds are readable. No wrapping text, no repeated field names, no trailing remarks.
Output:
h=2 m=59 s=55
